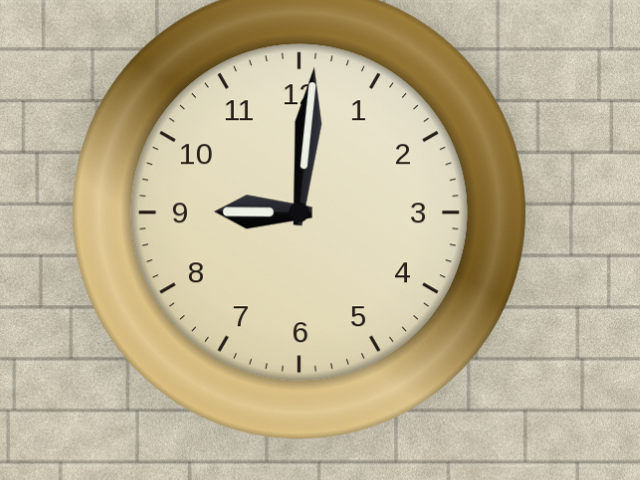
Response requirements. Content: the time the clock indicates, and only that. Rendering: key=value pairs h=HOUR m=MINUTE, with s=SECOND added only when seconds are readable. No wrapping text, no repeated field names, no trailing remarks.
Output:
h=9 m=1
